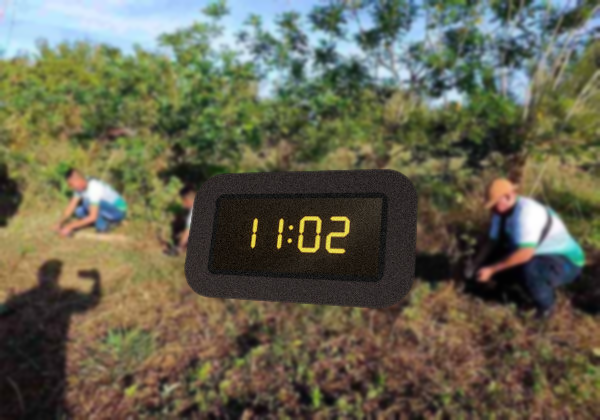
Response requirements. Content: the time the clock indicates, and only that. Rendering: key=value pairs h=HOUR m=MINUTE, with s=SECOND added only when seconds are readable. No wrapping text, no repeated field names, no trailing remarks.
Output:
h=11 m=2
